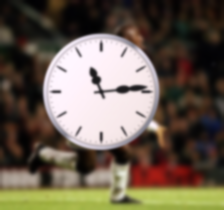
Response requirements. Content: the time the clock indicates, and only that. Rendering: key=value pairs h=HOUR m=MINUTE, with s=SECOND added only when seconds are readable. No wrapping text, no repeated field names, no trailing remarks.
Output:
h=11 m=14
